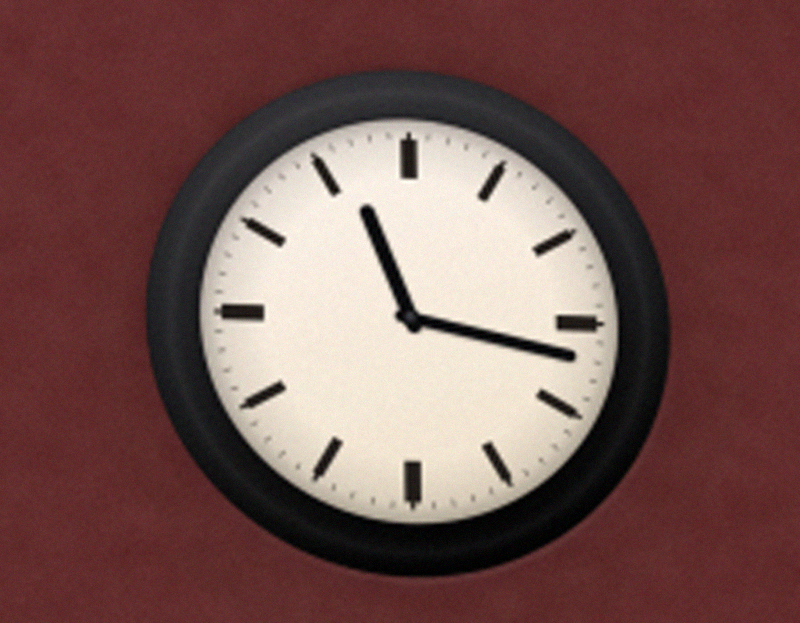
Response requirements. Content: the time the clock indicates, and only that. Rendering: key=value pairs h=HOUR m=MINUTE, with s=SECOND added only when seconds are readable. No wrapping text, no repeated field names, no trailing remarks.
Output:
h=11 m=17
